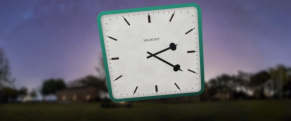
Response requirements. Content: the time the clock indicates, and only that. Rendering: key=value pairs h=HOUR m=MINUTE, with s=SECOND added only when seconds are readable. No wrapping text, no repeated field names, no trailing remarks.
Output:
h=2 m=21
